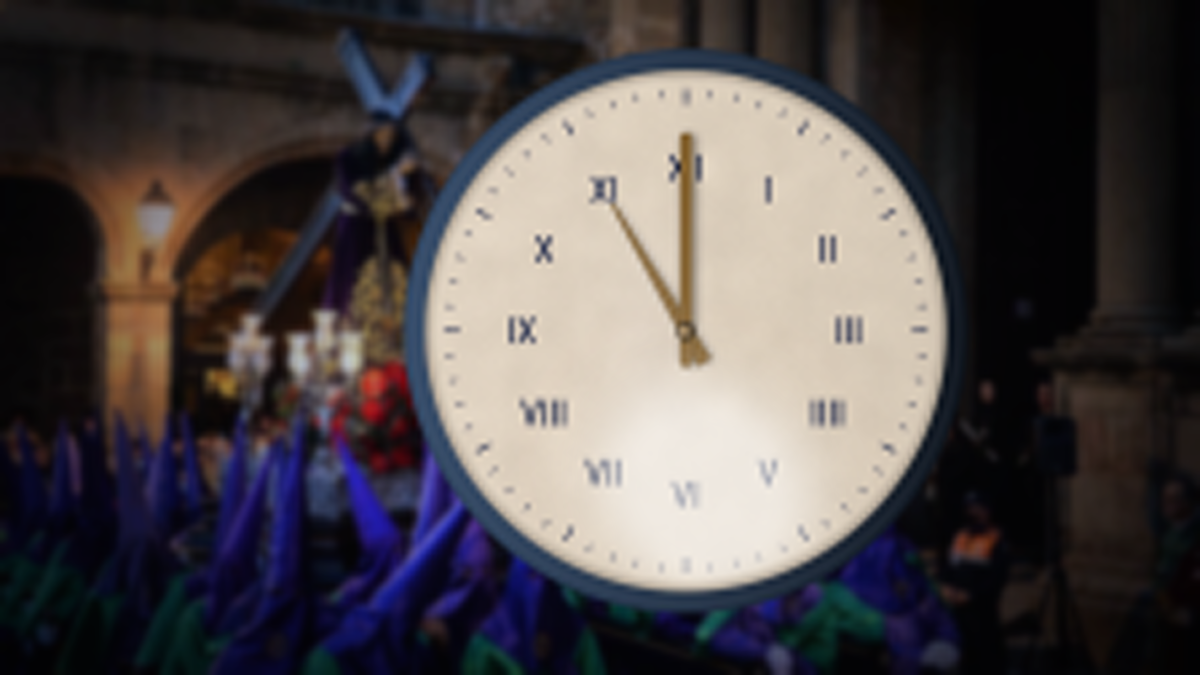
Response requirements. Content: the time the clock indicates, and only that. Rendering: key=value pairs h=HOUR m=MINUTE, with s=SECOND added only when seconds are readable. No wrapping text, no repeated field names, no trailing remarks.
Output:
h=11 m=0
